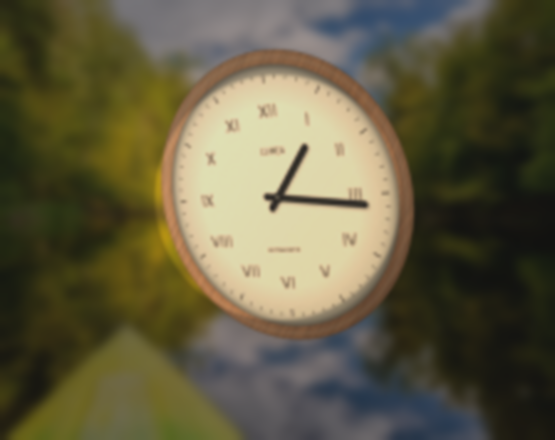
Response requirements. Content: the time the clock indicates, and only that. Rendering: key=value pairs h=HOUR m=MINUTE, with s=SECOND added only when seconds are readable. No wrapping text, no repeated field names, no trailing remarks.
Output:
h=1 m=16
